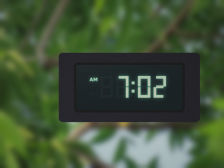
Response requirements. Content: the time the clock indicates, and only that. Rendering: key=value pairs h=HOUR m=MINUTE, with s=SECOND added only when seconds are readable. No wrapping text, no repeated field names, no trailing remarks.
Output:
h=7 m=2
